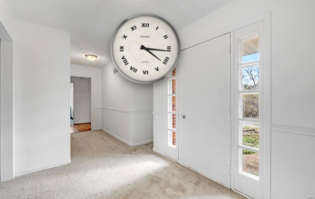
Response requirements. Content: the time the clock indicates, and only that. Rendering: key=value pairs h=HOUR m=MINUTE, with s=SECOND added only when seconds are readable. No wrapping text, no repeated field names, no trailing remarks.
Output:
h=4 m=16
